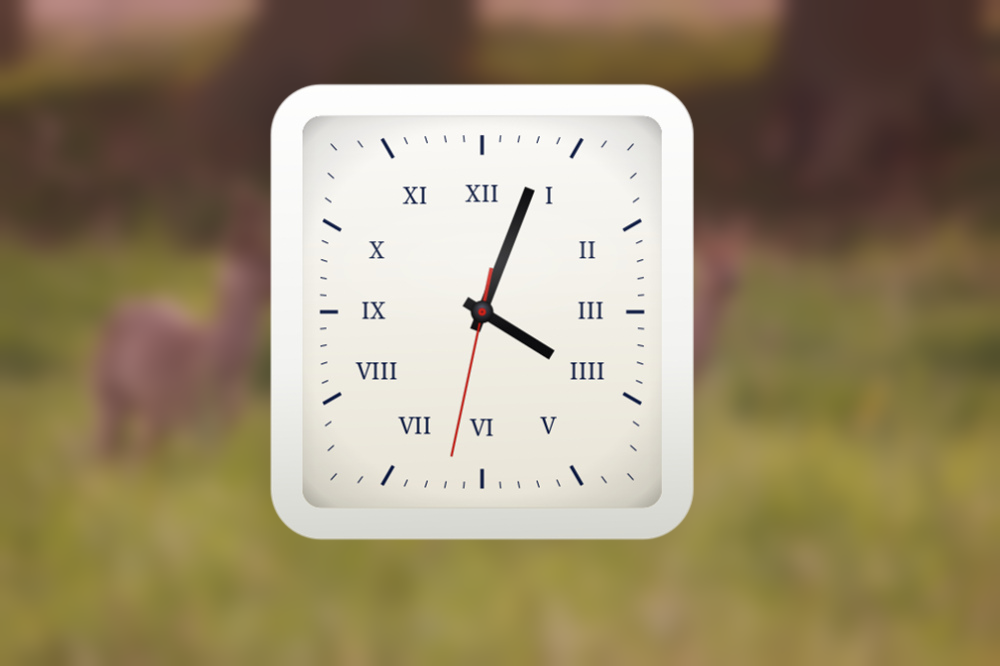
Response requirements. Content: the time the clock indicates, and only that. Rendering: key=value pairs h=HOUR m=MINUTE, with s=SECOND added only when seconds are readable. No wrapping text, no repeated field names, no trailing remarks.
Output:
h=4 m=3 s=32
